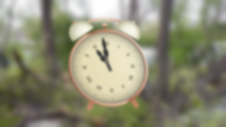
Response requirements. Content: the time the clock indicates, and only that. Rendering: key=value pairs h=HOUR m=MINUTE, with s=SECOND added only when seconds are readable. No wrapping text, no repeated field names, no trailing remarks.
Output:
h=10 m=59
